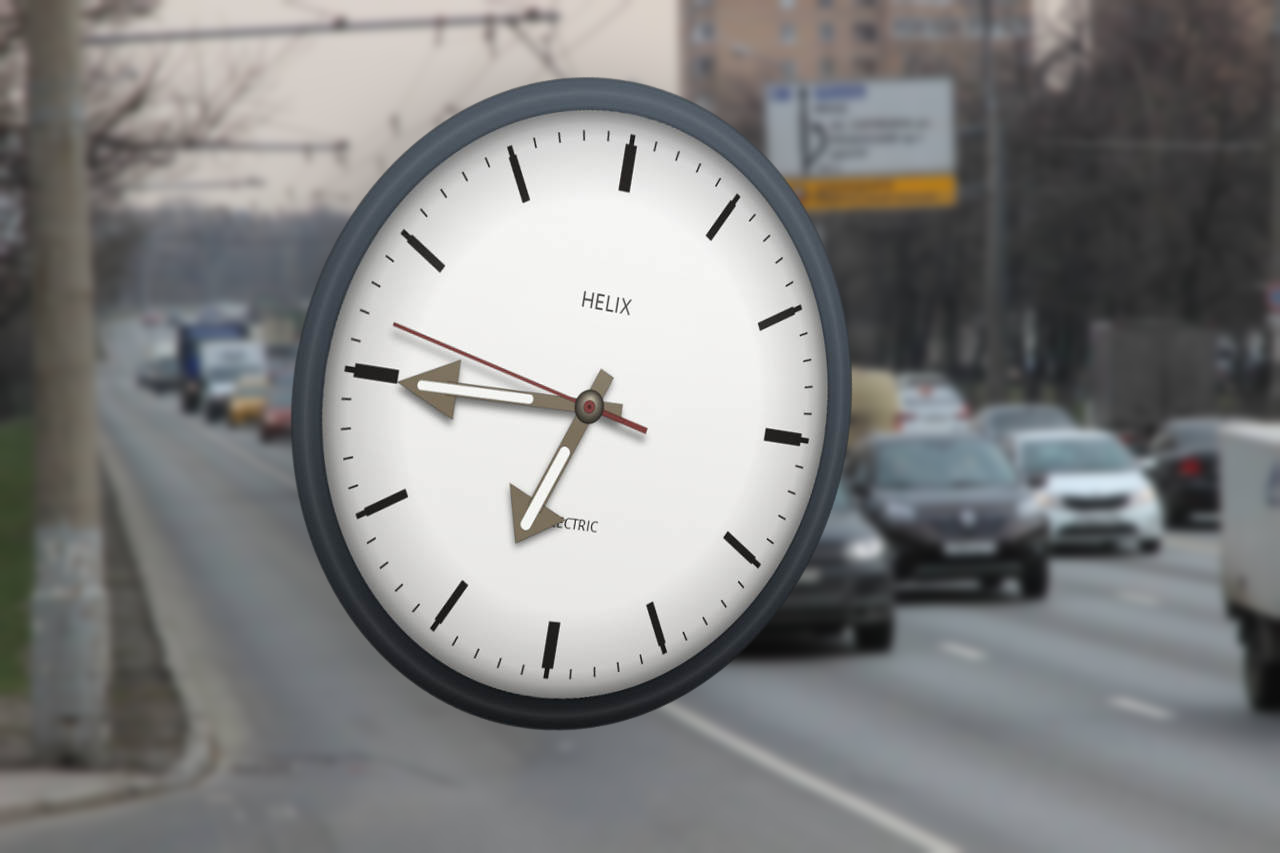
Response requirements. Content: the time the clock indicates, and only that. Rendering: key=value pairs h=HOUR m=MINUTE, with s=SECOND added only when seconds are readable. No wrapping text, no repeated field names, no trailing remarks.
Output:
h=6 m=44 s=47
